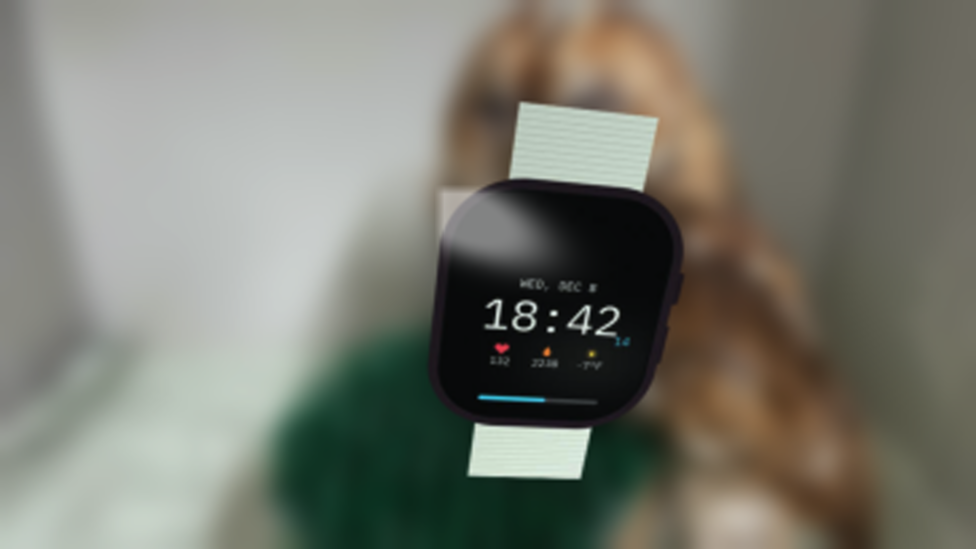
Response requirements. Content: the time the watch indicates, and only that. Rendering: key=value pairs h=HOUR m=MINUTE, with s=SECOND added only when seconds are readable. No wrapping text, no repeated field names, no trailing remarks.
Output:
h=18 m=42
